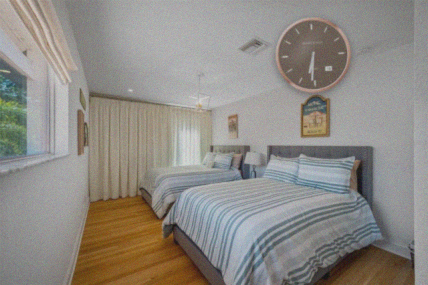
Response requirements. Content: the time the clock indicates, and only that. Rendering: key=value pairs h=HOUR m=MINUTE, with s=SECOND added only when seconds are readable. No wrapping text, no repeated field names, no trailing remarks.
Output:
h=6 m=31
